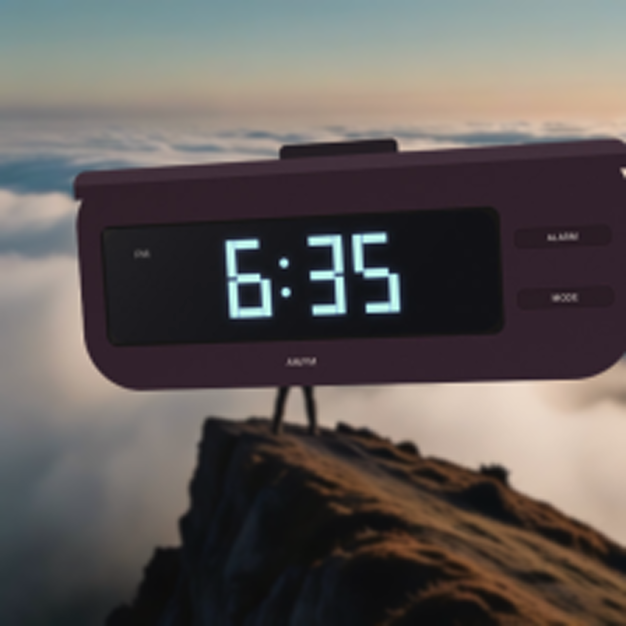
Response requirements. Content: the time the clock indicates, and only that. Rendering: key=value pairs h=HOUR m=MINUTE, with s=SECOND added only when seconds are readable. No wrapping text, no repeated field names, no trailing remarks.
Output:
h=6 m=35
